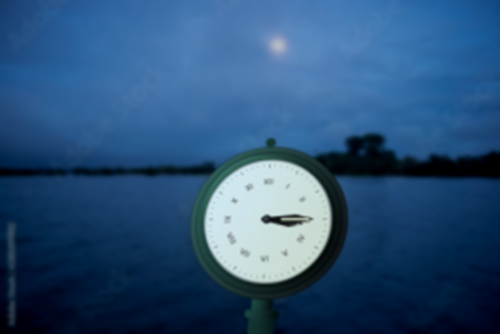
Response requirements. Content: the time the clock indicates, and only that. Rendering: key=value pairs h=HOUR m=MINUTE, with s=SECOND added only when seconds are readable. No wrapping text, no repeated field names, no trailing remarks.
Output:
h=3 m=15
